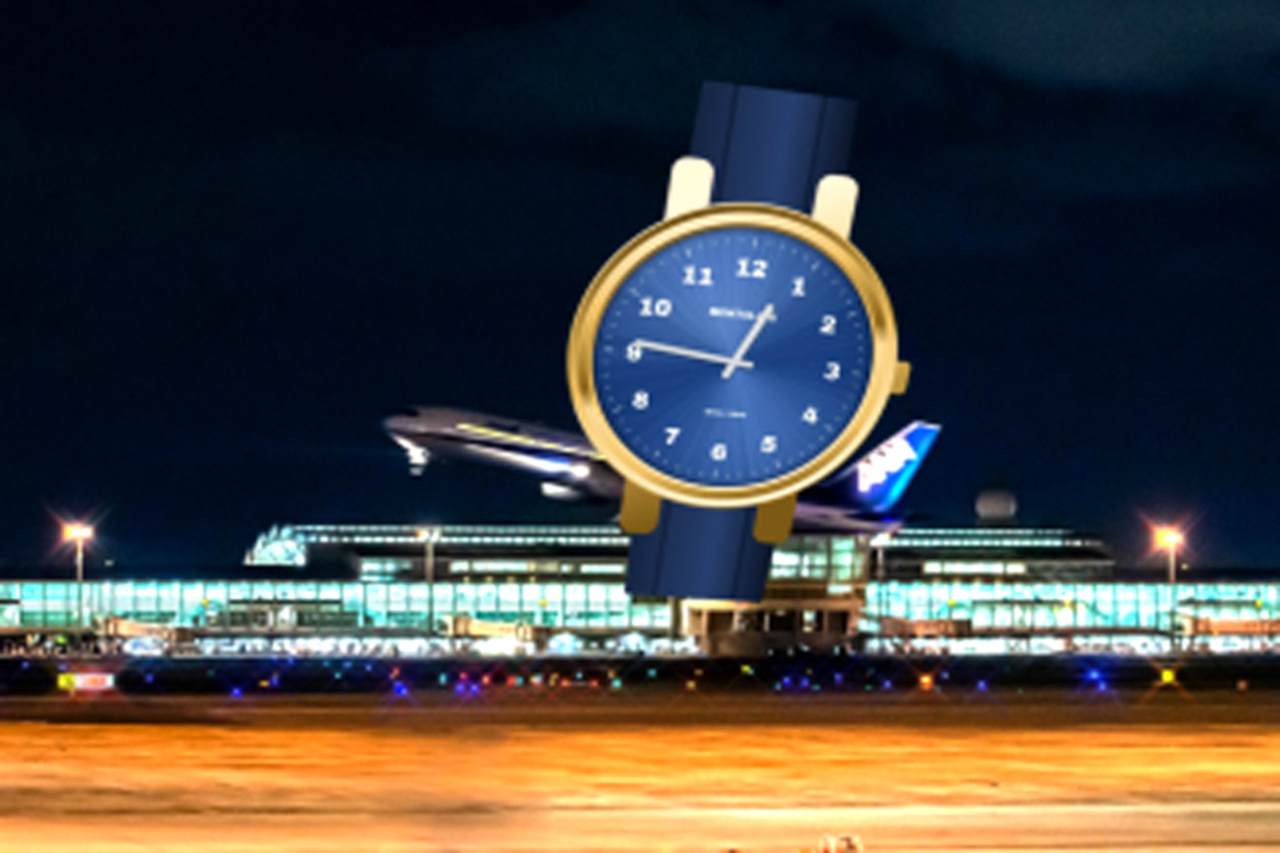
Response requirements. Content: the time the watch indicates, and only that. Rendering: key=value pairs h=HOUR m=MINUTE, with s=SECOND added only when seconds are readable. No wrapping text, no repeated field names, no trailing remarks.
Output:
h=12 m=46
